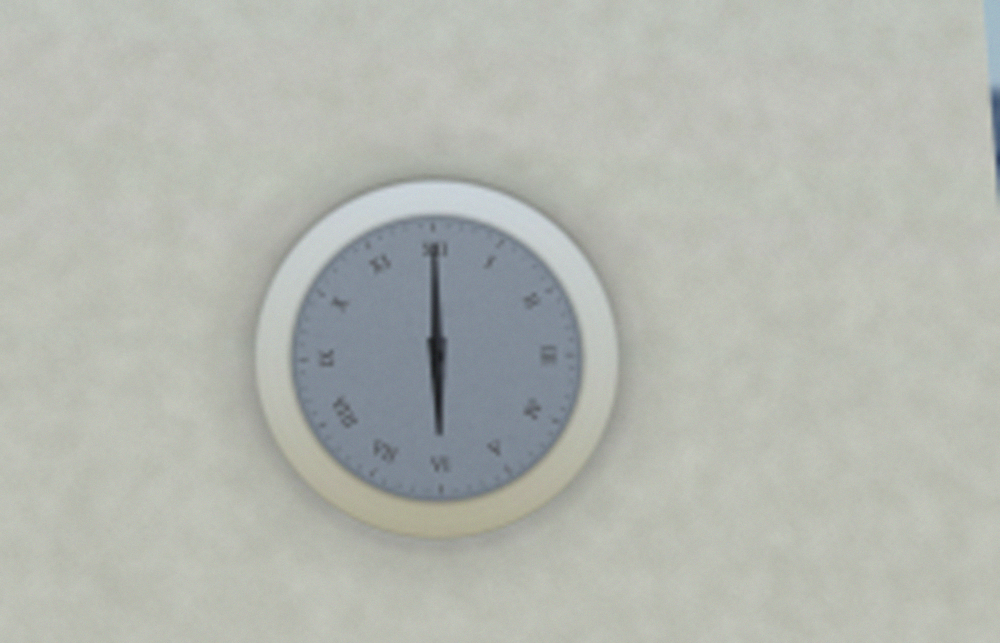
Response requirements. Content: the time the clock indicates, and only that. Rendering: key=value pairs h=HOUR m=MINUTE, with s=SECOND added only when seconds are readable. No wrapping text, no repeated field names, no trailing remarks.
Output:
h=6 m=0
